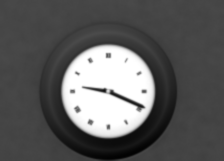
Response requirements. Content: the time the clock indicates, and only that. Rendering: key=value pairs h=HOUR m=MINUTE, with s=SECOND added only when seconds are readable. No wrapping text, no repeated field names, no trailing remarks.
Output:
h=9 m=19
